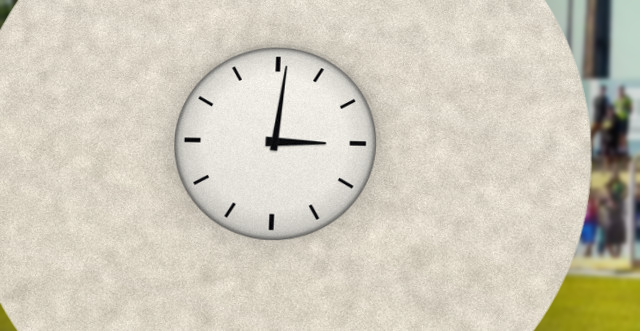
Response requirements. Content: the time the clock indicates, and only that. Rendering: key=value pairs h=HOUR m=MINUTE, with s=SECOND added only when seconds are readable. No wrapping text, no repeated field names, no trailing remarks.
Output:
h=3 m=1
